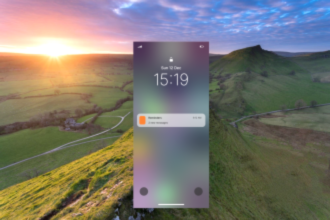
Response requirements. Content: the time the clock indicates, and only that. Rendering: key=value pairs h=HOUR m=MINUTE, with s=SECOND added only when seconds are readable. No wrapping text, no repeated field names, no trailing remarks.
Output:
h=15 m=19
